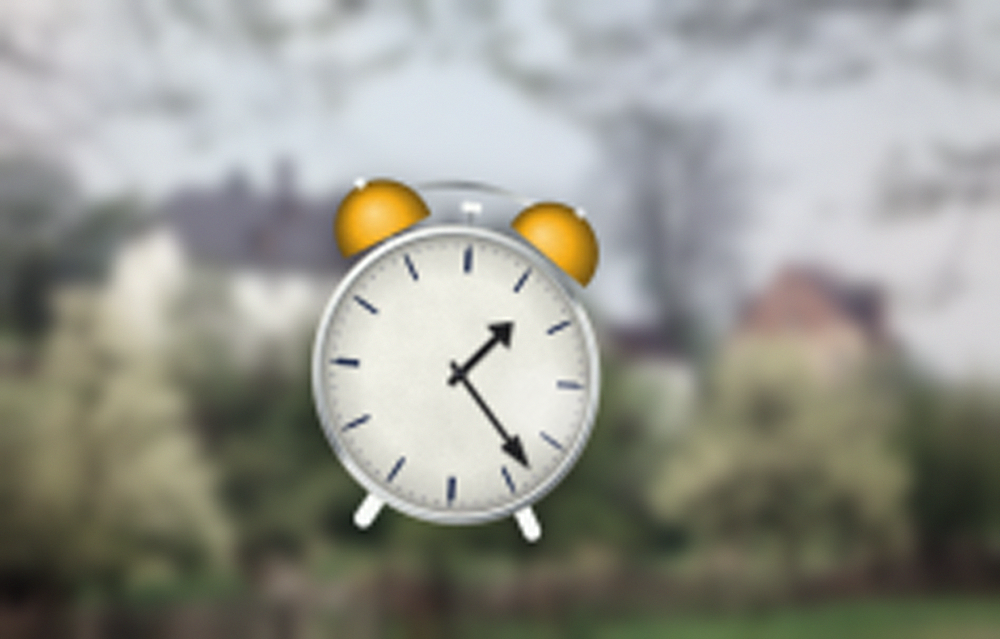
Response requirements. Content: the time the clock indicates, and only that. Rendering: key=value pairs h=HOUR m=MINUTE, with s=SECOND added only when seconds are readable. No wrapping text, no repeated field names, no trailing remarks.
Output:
h=1 m=23
